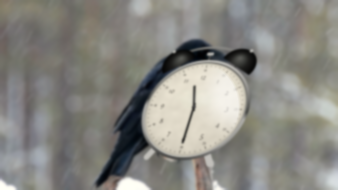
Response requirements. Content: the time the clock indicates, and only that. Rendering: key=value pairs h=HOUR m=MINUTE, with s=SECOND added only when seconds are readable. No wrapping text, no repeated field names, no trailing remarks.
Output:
h=11 m=30
